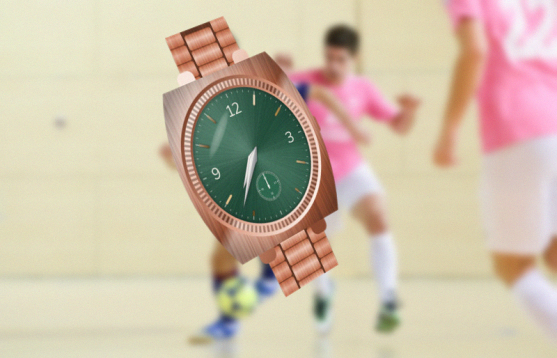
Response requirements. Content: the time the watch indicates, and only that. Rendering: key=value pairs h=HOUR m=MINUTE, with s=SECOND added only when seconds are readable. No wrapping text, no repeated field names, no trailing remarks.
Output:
h=7 m=37
